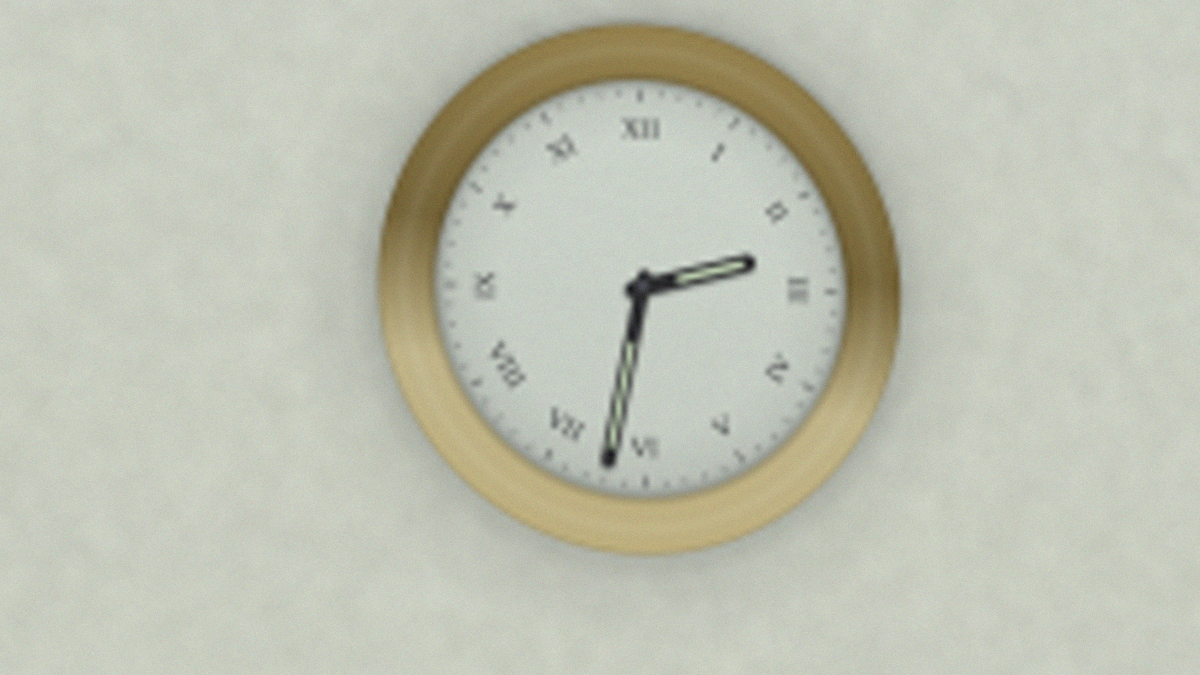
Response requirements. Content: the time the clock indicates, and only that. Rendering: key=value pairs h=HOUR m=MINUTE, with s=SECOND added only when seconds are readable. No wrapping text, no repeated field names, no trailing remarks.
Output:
h=2 m=32
